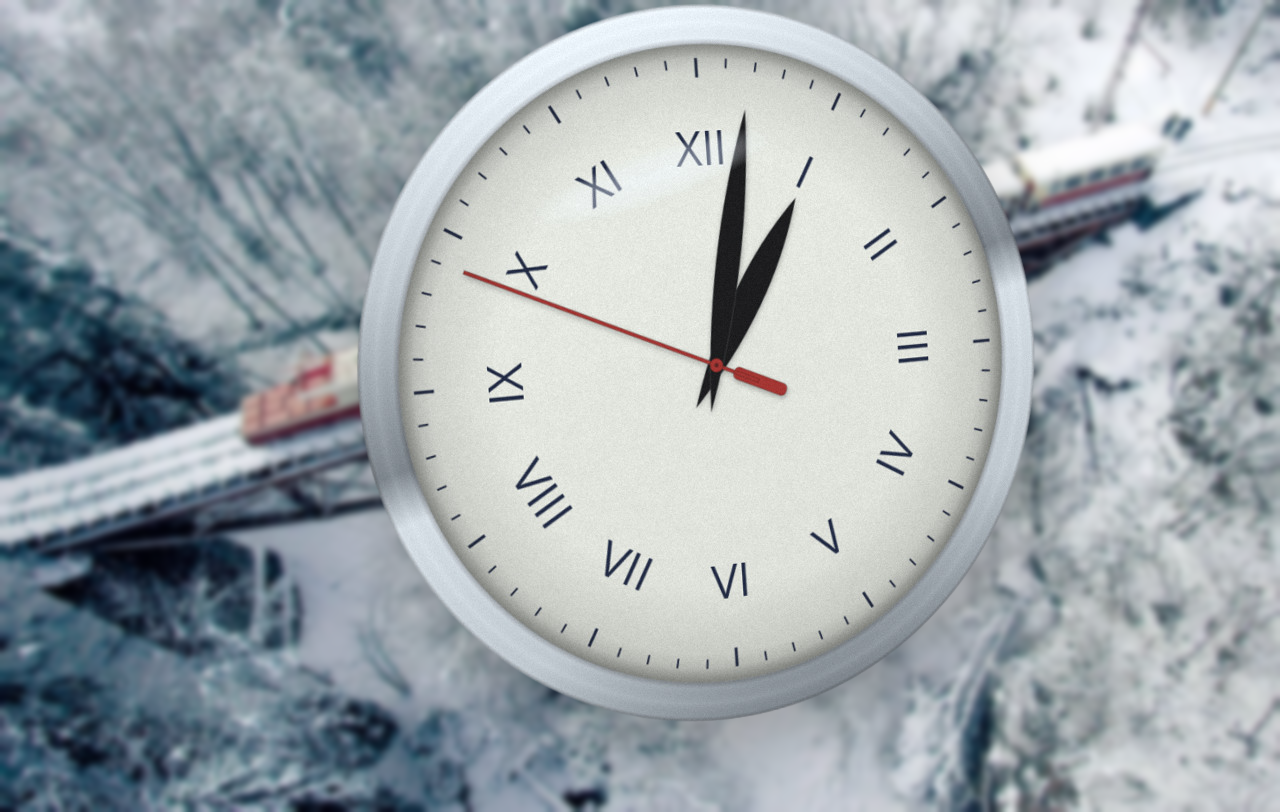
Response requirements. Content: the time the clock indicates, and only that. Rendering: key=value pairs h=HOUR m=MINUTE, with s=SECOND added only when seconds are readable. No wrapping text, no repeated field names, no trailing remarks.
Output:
h=1 m=1 s=49
